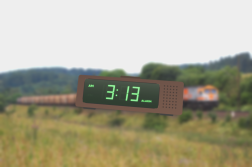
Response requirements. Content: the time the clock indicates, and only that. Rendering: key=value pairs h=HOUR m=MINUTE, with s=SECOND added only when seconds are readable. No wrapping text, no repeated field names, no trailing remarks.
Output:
h=3 m=13
